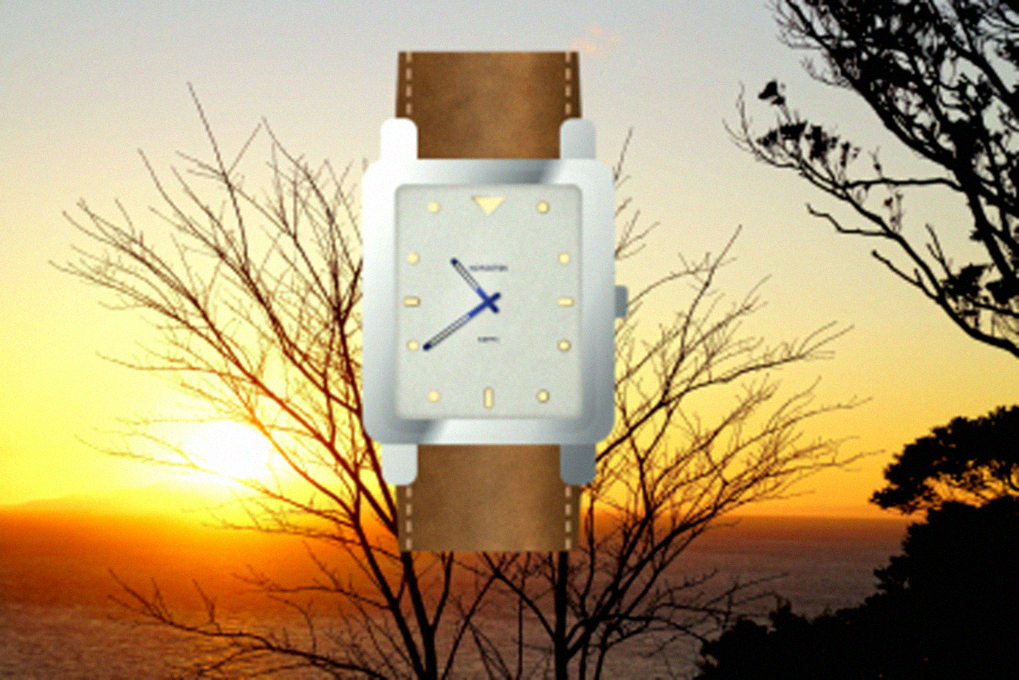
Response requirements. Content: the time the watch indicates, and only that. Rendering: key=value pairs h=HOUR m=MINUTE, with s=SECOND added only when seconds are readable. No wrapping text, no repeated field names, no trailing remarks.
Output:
h=10 m=39
